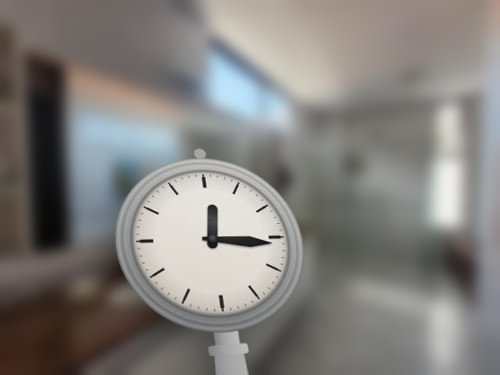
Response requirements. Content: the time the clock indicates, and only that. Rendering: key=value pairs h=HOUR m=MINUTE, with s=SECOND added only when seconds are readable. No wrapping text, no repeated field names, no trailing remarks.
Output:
h=12 m=16
